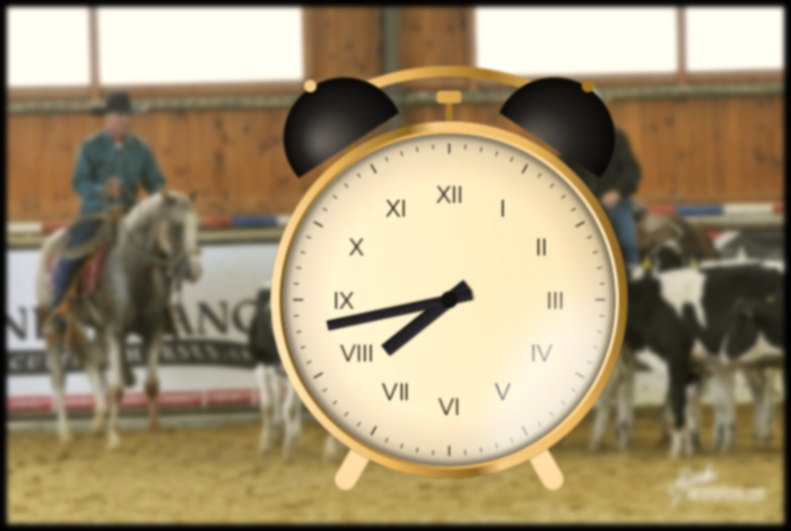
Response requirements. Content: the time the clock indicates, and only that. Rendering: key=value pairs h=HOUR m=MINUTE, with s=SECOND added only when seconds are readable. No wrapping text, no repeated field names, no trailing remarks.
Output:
h=7 m=43
